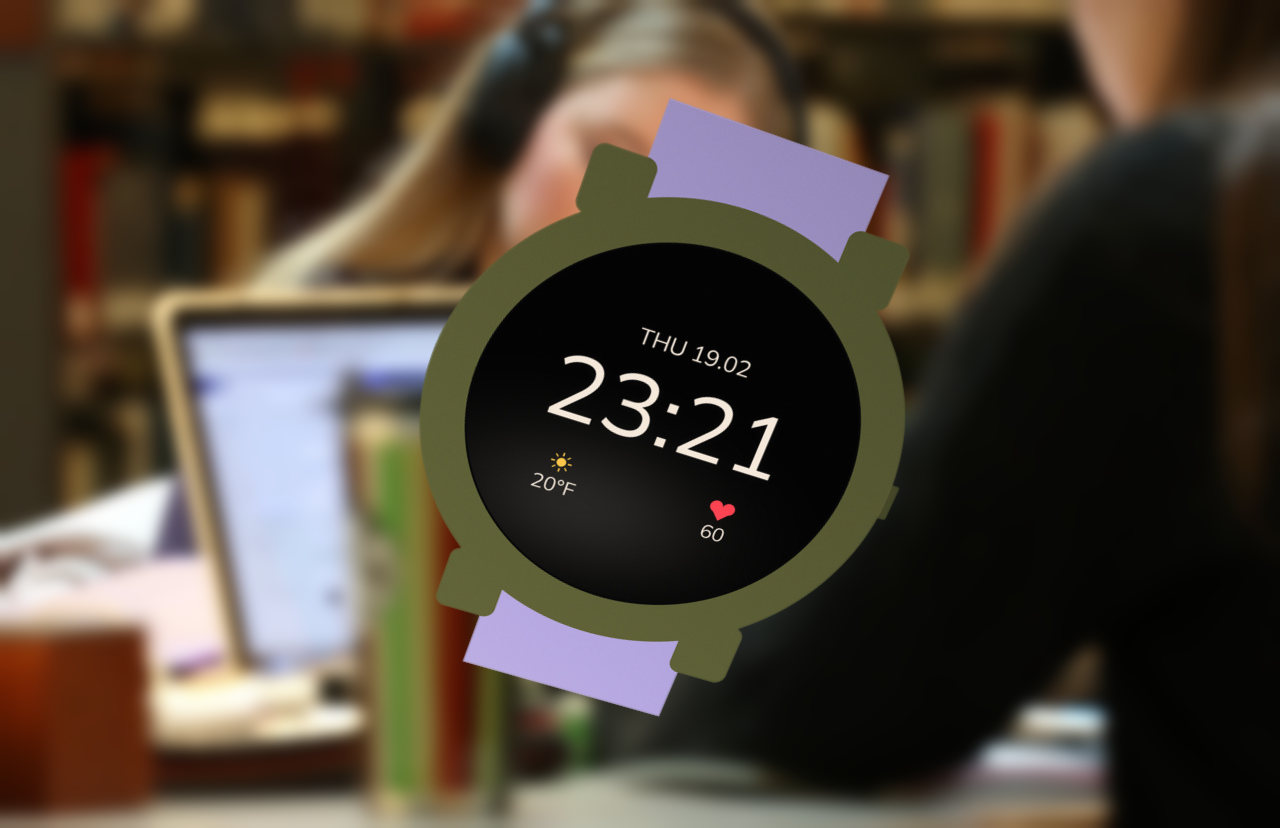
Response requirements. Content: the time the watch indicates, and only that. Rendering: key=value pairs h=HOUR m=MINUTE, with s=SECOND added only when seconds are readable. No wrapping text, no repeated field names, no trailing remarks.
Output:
h=23 m=21
